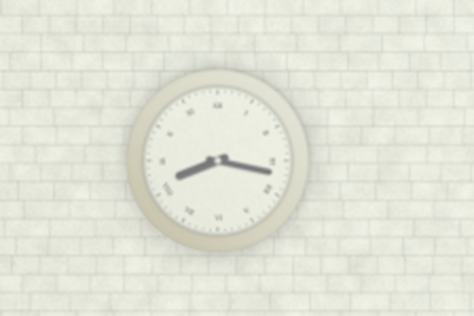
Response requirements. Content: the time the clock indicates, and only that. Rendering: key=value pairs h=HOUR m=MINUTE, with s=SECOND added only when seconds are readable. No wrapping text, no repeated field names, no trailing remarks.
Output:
h=8 m=17
